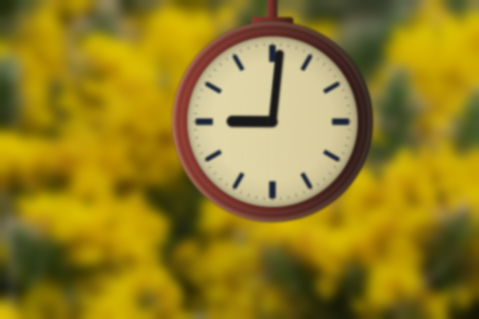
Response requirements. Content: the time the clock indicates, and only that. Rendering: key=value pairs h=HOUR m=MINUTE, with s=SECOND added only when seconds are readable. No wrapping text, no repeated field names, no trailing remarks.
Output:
h=9 m=1
